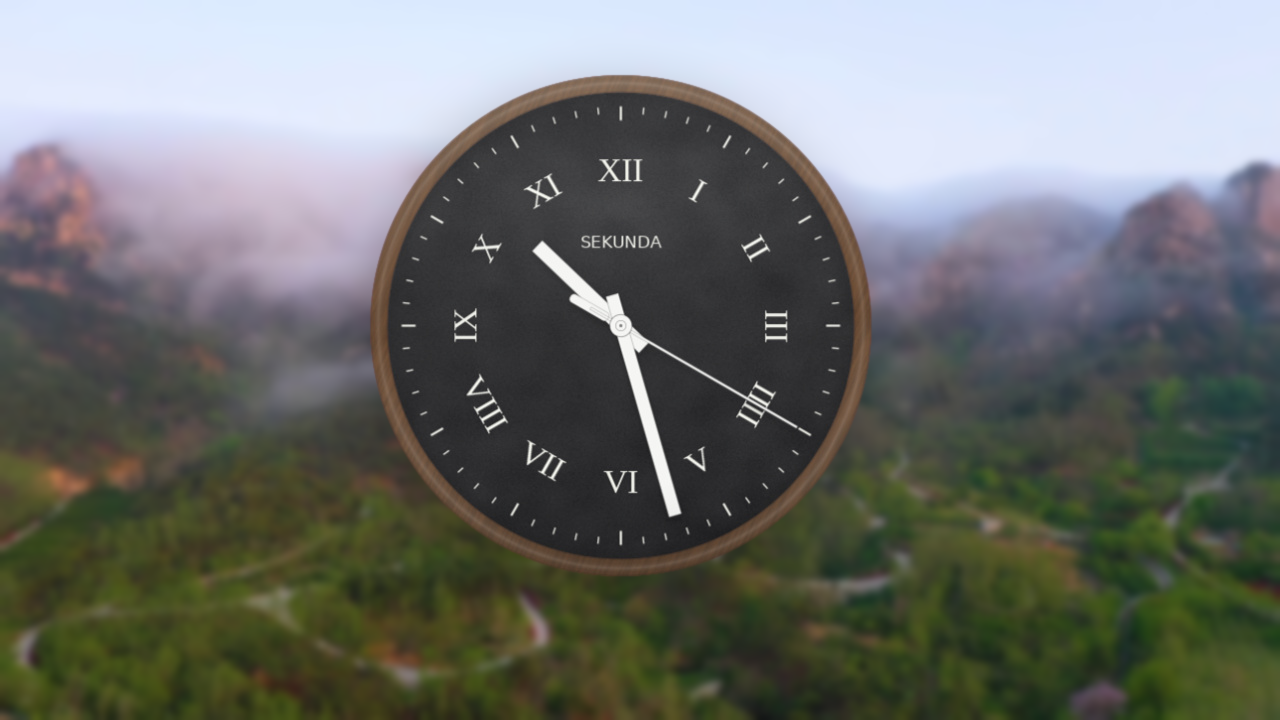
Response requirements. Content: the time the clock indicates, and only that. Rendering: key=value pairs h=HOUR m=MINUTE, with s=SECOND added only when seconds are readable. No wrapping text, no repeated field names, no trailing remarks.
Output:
h=10 m=27 s=20
